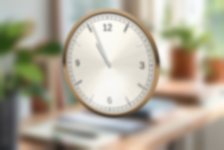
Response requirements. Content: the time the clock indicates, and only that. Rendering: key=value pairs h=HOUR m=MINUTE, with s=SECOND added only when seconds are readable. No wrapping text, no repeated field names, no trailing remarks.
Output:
h=10 m=56
